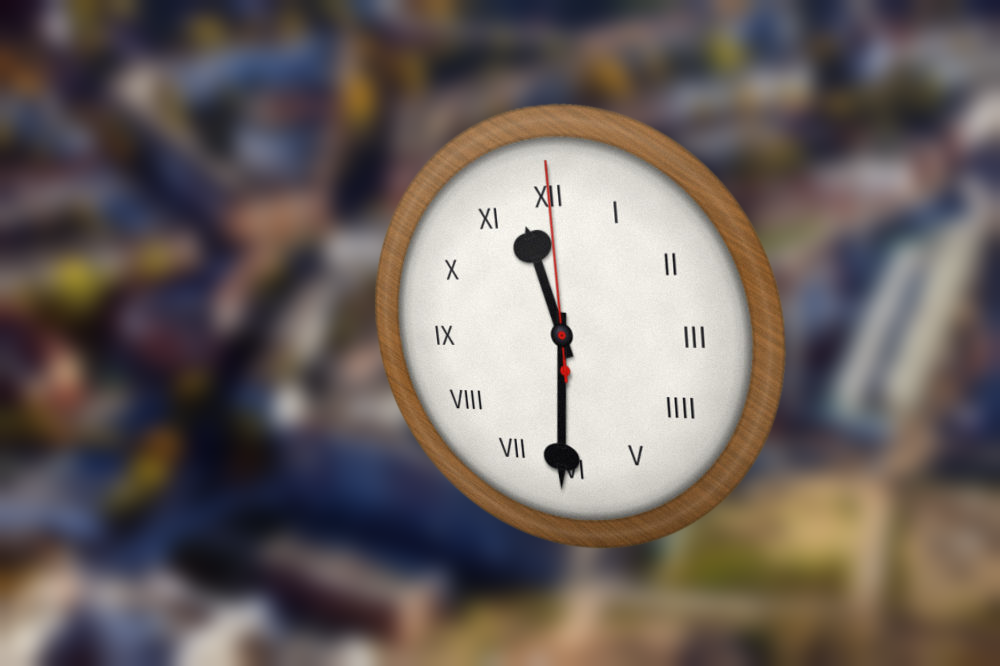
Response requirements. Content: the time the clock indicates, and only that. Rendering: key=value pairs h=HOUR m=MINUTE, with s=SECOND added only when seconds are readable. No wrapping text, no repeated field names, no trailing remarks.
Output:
h=11 m=31 s=0
